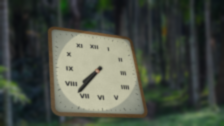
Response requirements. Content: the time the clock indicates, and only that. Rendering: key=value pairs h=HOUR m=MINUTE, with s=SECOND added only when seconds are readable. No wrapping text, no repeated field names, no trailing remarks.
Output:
h=7 m=37
